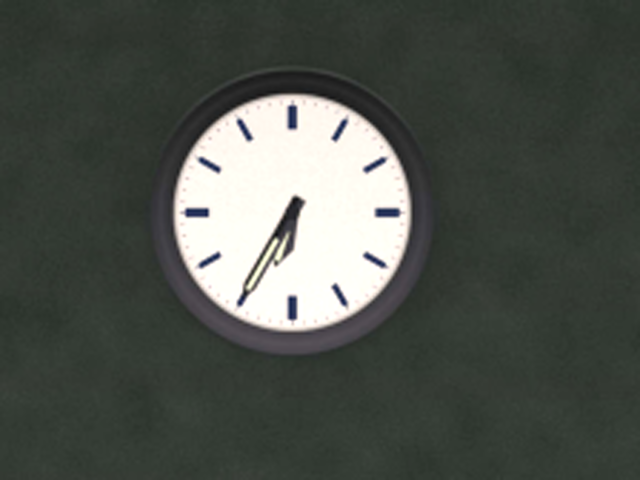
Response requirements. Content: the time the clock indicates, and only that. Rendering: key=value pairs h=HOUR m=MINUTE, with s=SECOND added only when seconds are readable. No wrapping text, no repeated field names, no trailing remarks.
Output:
h=6 m=35
